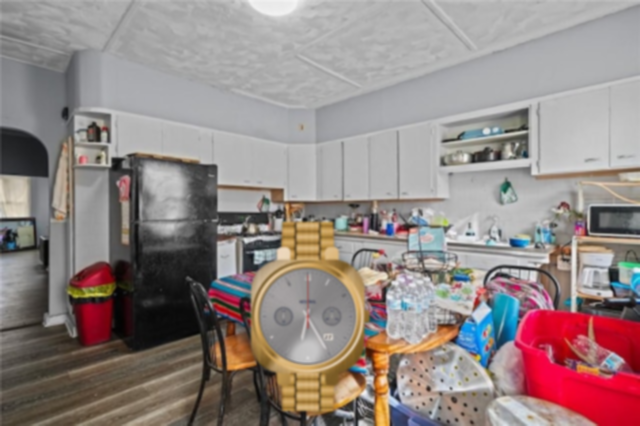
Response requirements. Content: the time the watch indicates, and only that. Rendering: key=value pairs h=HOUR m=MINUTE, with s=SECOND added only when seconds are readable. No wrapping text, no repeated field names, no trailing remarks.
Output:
h=6 m=25
